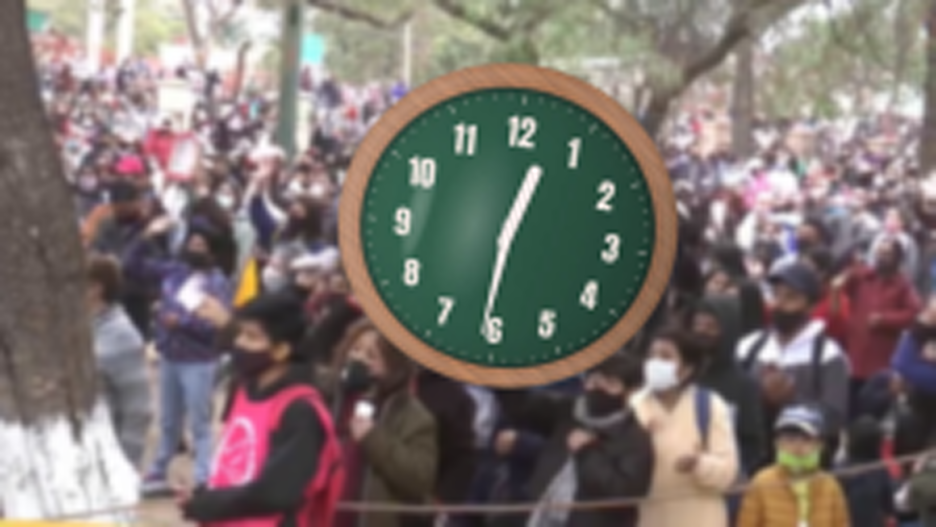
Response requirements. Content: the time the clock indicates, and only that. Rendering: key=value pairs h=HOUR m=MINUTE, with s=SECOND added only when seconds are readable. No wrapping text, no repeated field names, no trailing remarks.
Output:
h=12 m=31
